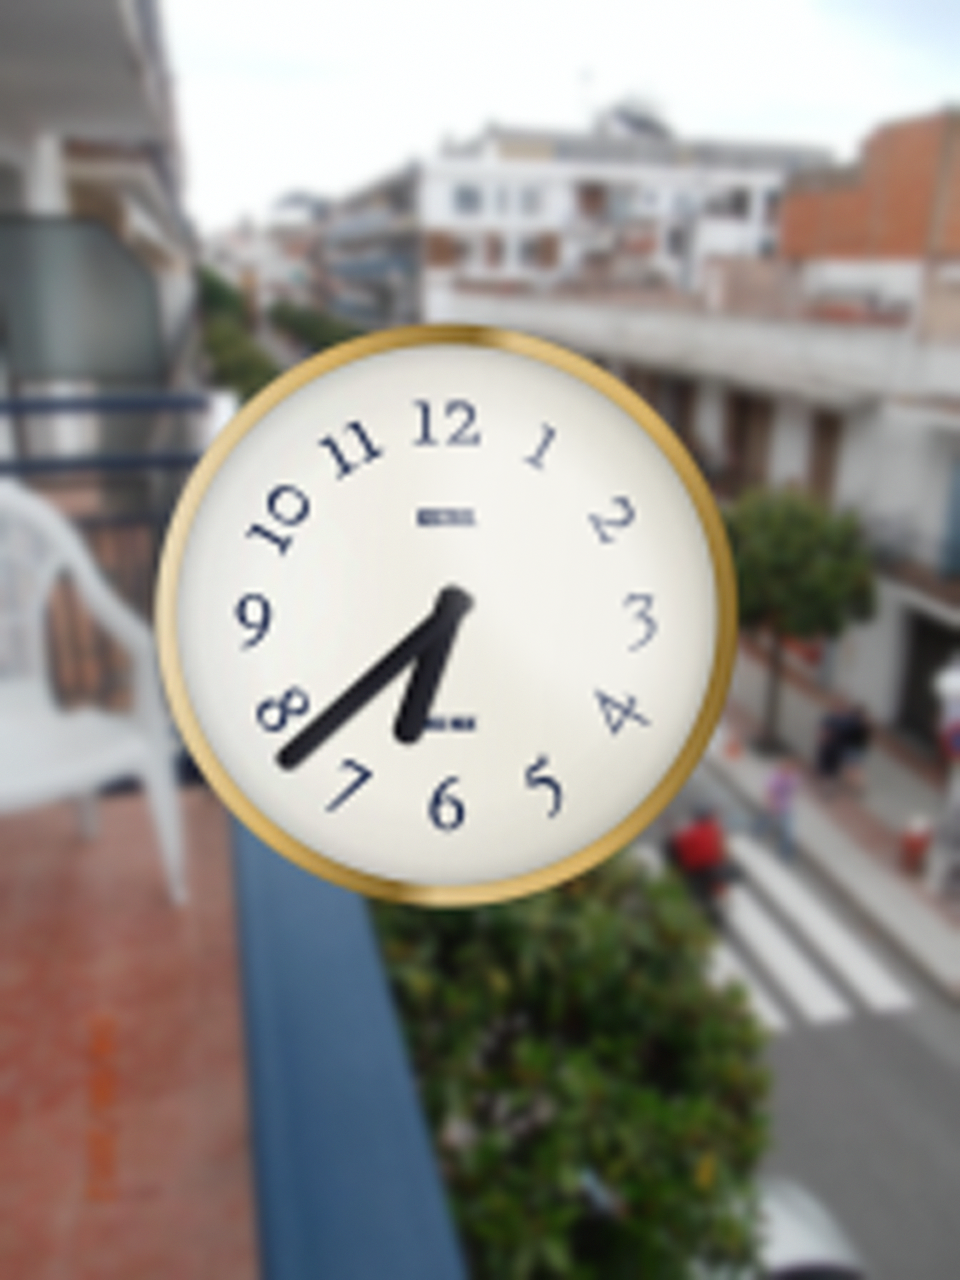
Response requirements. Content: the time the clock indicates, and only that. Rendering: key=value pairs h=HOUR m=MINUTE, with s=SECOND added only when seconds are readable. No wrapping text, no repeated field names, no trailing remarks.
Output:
h=6 m=38
